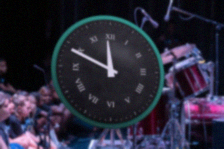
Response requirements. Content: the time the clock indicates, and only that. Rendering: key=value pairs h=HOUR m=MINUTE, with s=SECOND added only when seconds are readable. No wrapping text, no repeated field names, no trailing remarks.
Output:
h=11 m=49
